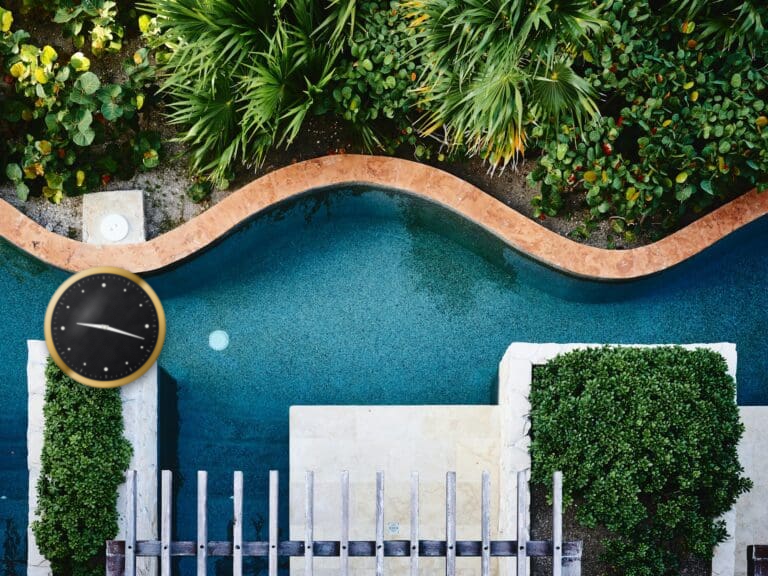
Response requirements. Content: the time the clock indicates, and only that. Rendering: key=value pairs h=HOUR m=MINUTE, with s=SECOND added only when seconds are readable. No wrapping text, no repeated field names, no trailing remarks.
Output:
h=9 m=18
